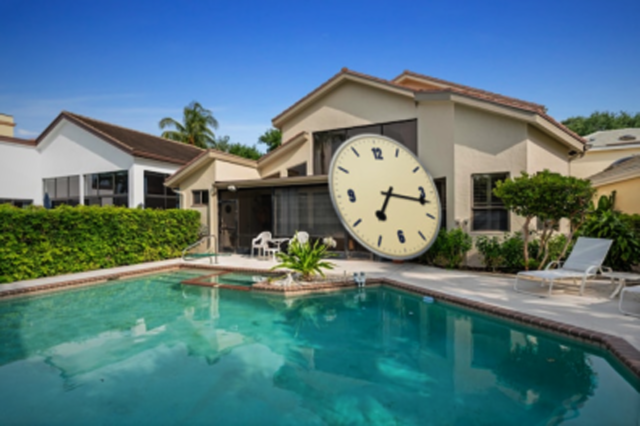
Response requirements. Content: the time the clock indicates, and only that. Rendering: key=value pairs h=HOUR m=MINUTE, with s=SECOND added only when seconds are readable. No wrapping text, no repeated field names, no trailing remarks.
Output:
h=7 m=17
